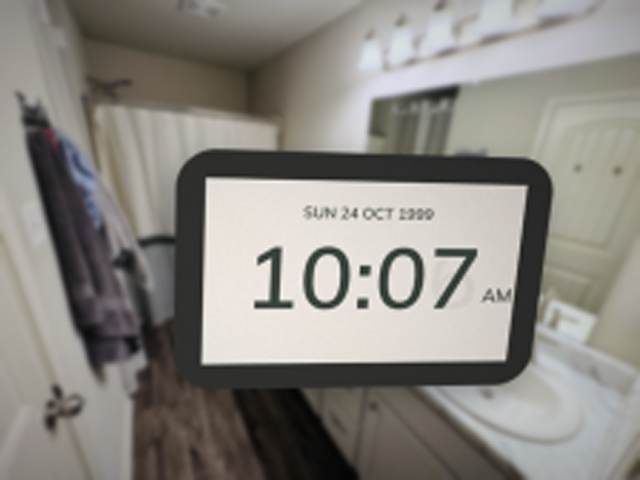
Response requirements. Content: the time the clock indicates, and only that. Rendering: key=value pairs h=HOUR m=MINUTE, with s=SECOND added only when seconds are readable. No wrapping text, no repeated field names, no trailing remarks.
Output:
h=10 m=7
